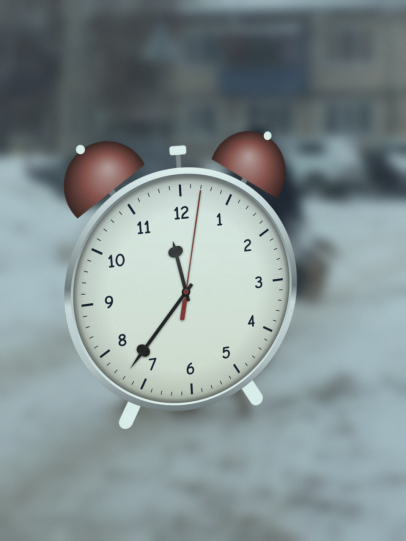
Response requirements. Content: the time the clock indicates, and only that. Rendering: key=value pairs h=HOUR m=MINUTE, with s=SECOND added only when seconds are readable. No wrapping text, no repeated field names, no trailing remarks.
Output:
h=11 m=37 s=2
